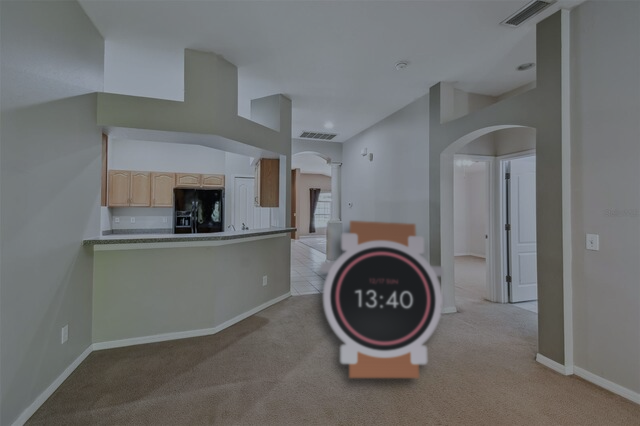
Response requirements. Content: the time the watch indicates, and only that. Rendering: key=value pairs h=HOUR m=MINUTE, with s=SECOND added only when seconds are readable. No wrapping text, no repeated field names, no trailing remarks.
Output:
h=13 m=40
